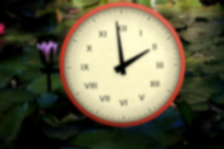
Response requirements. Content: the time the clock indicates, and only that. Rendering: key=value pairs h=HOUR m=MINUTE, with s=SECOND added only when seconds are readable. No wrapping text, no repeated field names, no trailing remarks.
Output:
h=1 m=59
